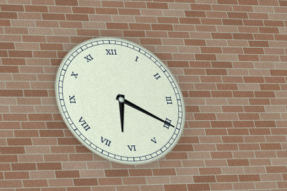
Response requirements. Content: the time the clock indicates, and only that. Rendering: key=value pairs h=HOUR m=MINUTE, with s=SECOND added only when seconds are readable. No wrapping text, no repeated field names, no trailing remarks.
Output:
h=6 m=20
